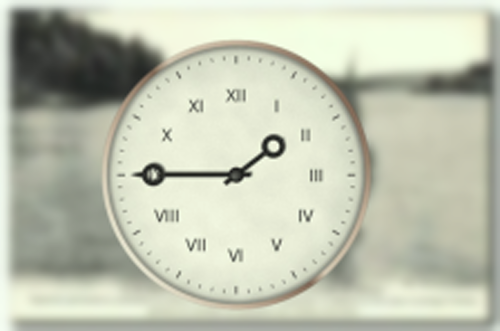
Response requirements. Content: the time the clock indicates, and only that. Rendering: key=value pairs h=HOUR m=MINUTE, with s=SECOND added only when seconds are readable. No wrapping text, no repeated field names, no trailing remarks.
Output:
h=1 m=45
